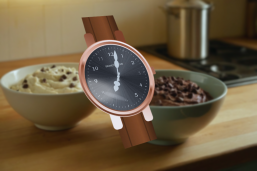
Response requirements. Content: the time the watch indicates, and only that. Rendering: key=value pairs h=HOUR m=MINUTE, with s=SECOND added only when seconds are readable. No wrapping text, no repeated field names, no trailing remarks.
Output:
h=7 m=2
